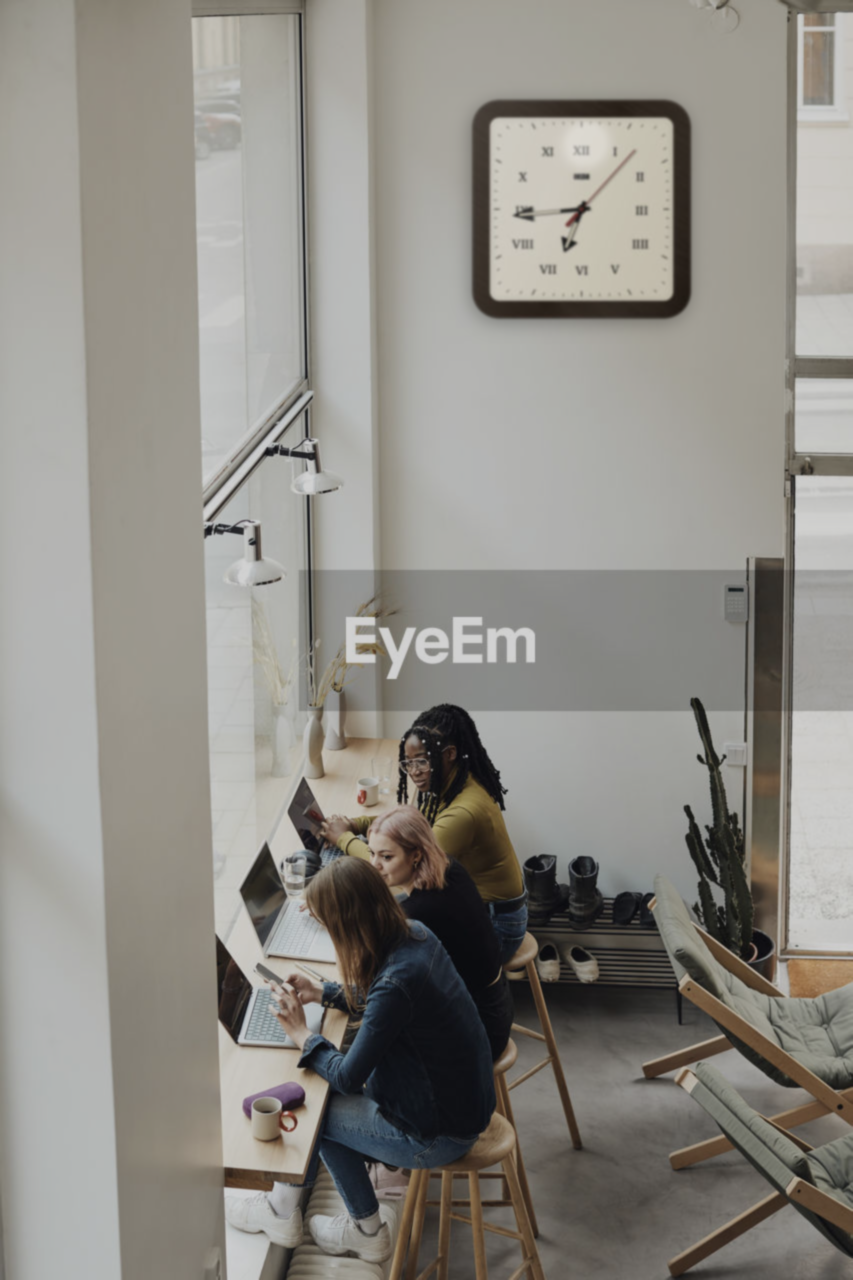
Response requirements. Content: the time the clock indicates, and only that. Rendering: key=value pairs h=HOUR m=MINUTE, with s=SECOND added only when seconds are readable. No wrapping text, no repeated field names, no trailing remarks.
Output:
h=6 m=44 s=7
